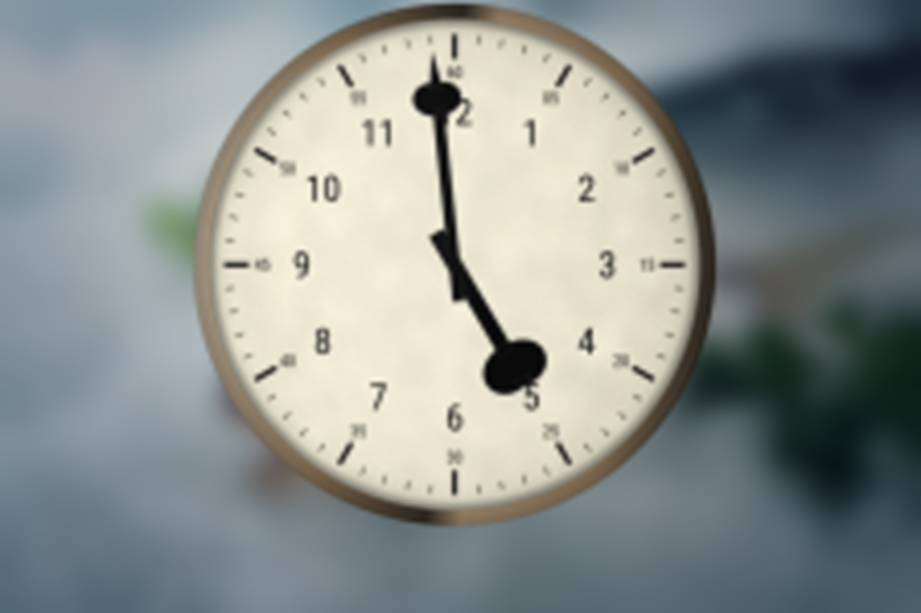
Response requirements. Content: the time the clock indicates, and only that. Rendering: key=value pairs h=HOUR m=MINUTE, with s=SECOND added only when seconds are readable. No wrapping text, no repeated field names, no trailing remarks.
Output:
h=4 m=59
